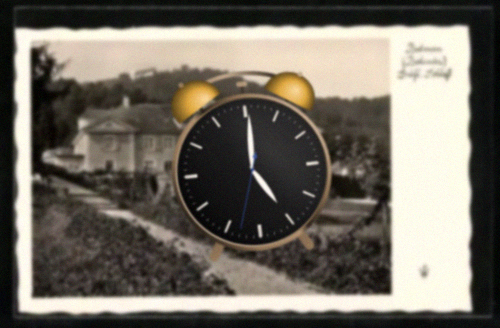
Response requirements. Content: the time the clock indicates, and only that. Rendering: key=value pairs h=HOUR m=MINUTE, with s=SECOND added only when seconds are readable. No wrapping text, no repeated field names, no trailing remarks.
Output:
h=5 m=0 s=33
